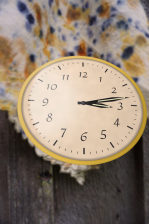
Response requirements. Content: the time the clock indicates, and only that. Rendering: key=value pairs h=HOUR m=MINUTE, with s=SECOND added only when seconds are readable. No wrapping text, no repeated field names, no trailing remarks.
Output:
h=3 m=13
